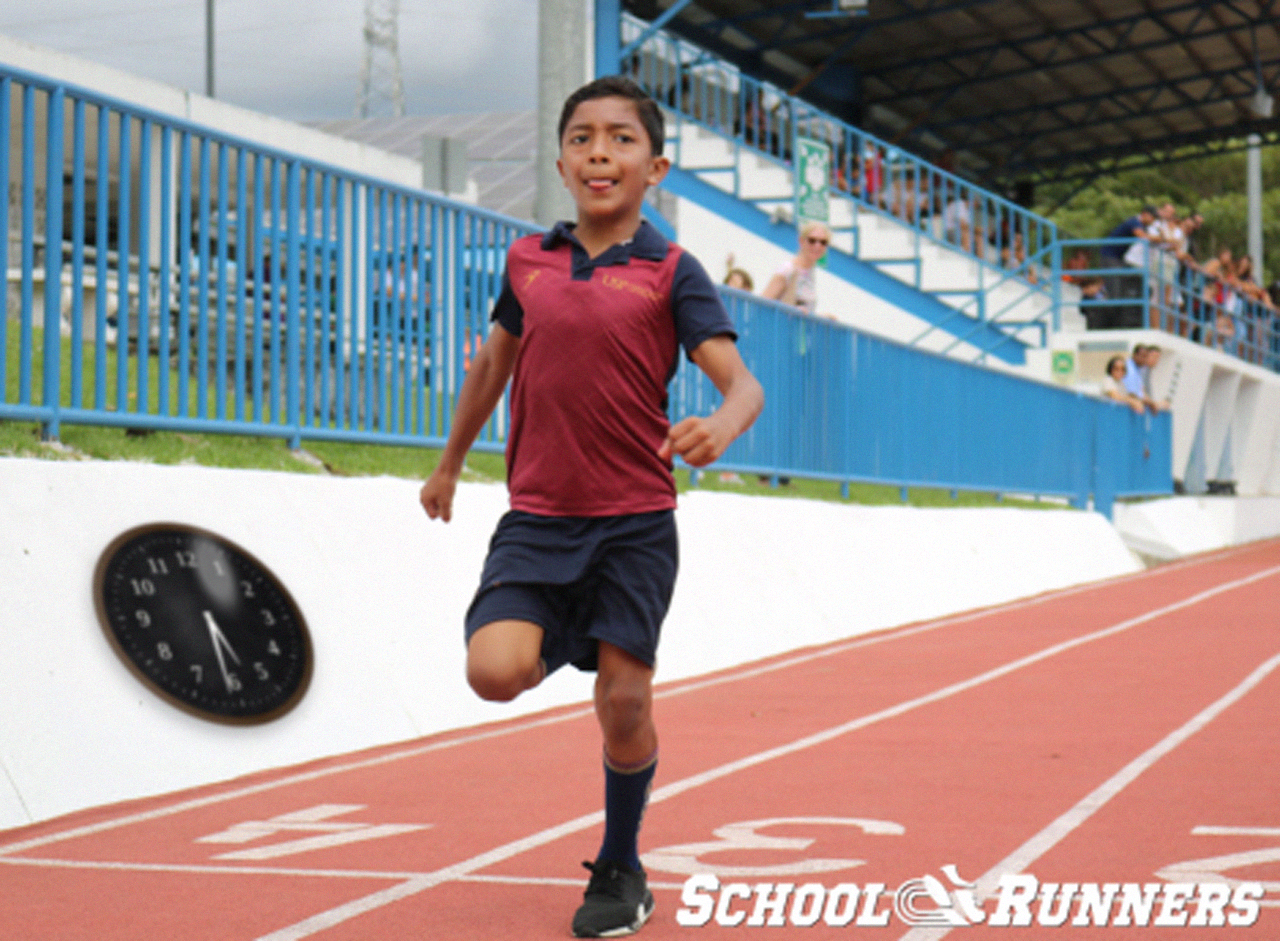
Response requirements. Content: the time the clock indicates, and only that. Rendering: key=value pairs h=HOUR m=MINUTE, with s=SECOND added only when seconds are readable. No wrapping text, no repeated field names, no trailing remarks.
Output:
h=5 m=31
